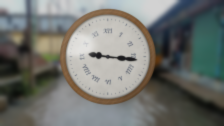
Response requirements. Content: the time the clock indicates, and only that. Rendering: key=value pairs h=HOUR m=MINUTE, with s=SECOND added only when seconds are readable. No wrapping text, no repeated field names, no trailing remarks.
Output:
h=9 m=16
